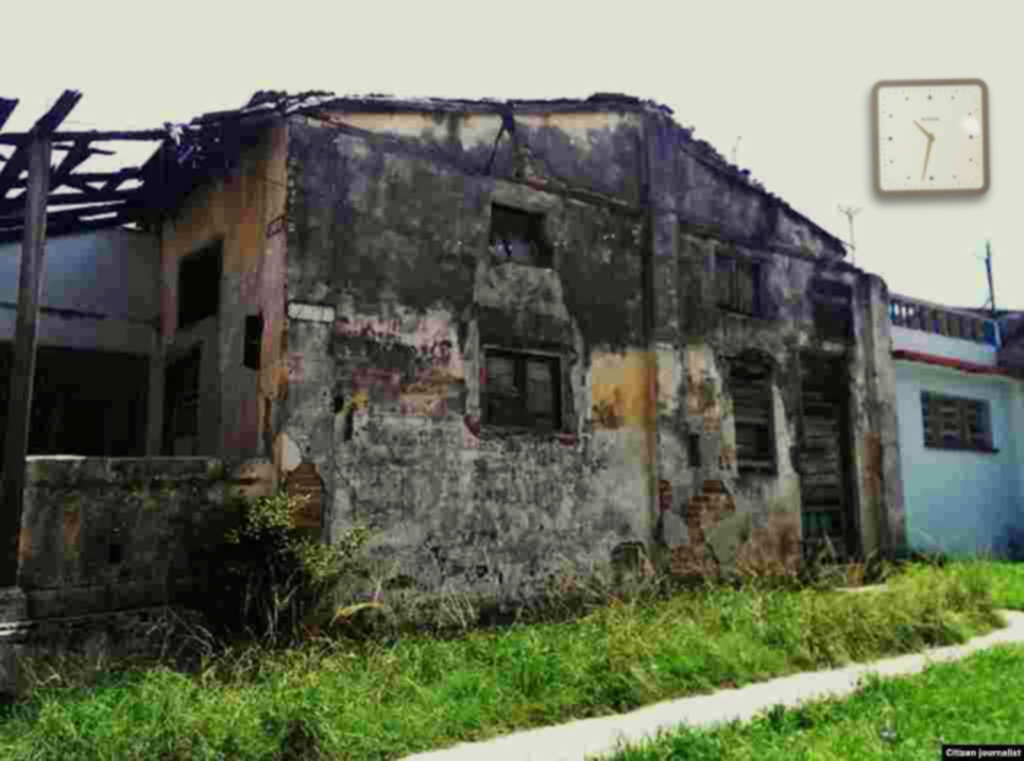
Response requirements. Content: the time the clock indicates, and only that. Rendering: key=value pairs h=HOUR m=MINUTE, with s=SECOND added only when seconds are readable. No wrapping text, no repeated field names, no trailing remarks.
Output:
h=10 m=32
